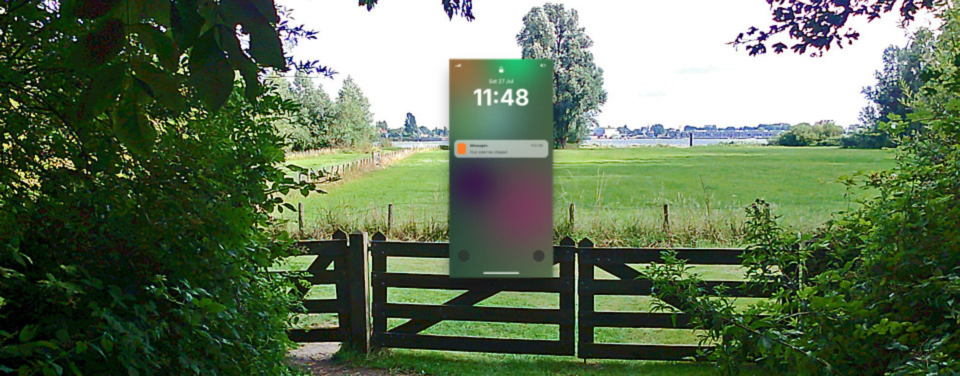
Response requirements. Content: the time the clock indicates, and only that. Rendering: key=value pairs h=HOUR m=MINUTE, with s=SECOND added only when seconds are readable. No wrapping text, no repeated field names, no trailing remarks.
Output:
h=11 m=48
